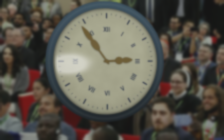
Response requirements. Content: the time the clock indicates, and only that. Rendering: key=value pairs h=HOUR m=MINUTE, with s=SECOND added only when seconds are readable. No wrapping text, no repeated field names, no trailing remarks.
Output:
h=2 m=54
